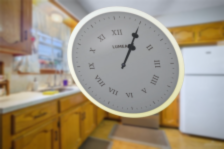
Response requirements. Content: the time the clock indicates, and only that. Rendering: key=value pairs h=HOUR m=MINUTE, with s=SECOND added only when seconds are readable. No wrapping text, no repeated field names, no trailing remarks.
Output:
h=1 m=5
